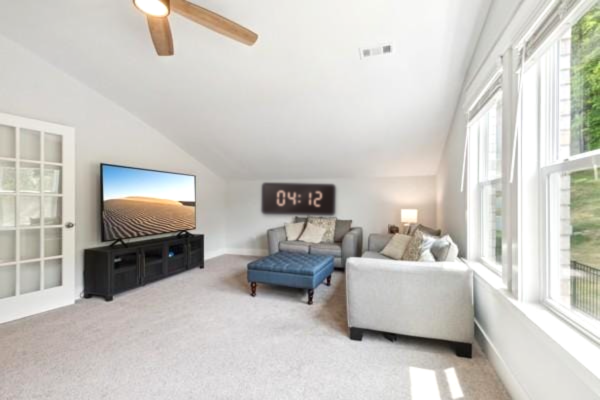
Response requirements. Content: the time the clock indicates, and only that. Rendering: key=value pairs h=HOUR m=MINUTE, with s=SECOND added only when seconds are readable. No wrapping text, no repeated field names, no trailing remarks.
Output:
h=4 m=12
